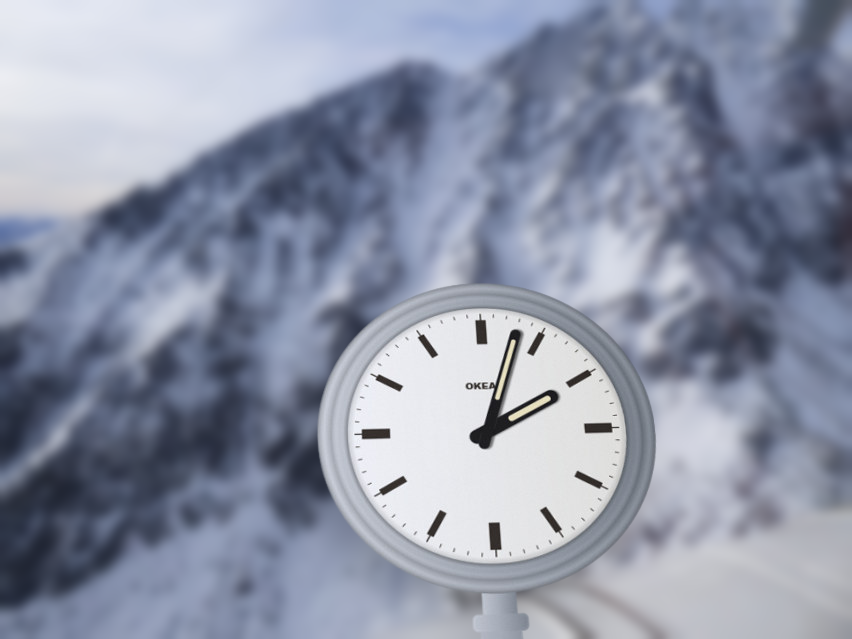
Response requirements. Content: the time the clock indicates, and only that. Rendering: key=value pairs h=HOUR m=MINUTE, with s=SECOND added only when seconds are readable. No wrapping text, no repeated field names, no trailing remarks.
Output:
h=2 m=3
